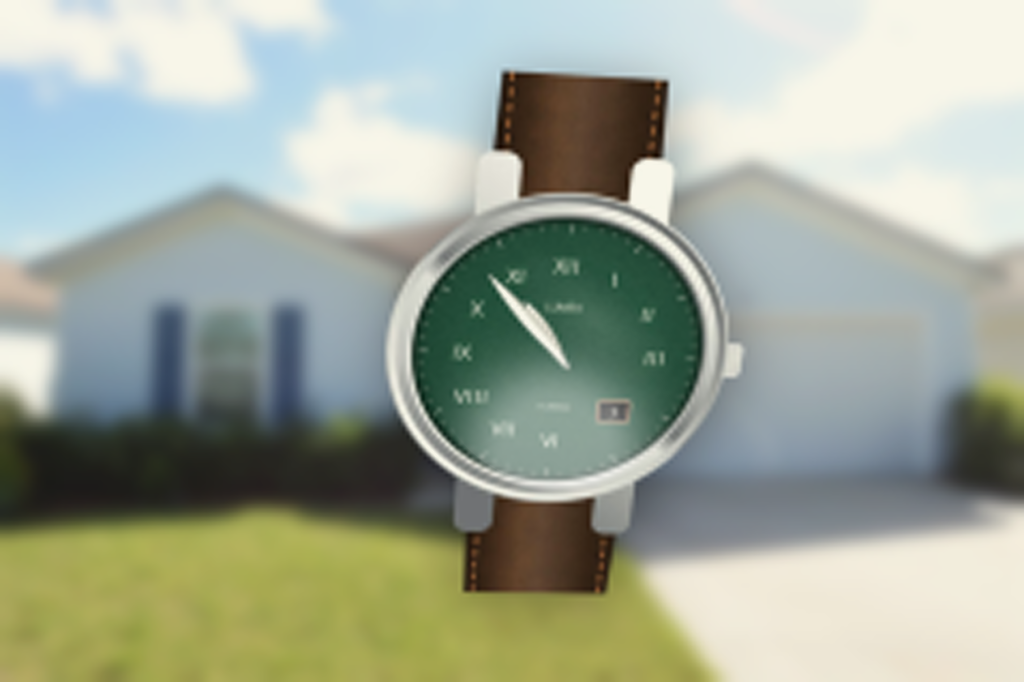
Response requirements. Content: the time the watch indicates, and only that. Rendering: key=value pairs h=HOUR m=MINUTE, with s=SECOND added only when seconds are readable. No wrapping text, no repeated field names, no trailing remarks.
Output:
h=10 m=53
